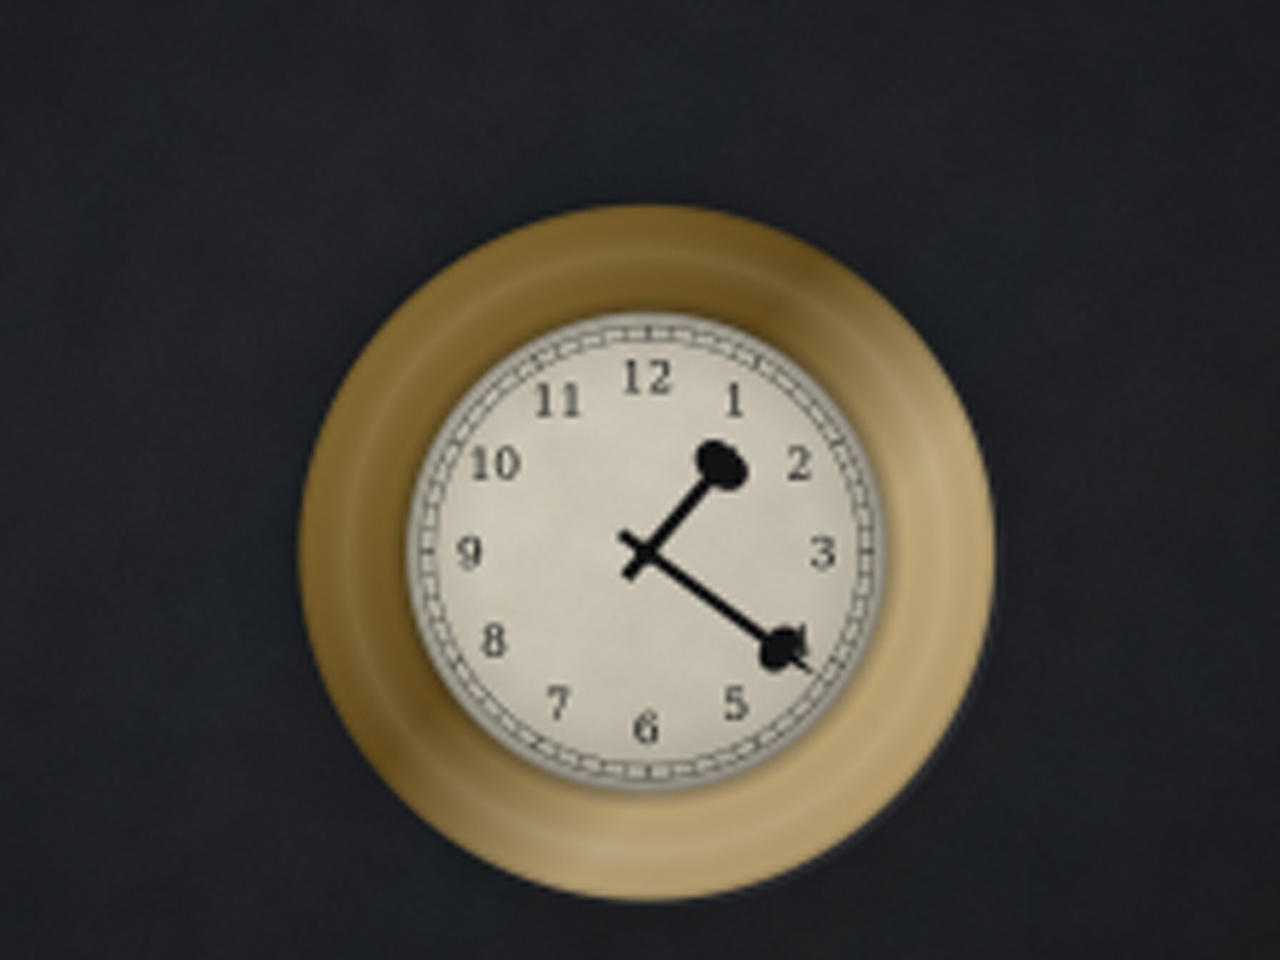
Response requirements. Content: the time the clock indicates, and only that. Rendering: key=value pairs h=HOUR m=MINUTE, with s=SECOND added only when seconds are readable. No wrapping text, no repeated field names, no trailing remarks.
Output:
h=1 m=21
